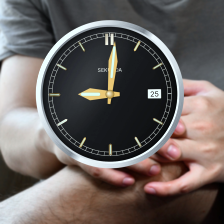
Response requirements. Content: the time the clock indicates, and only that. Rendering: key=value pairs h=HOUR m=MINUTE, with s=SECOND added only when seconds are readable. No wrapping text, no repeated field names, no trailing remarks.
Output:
h=9 m=1
